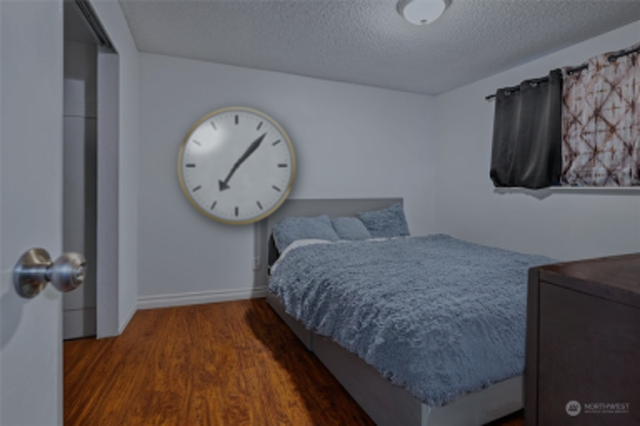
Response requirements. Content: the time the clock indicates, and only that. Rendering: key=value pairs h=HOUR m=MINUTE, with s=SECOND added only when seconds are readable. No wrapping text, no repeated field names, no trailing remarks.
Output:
h=7 m=7
